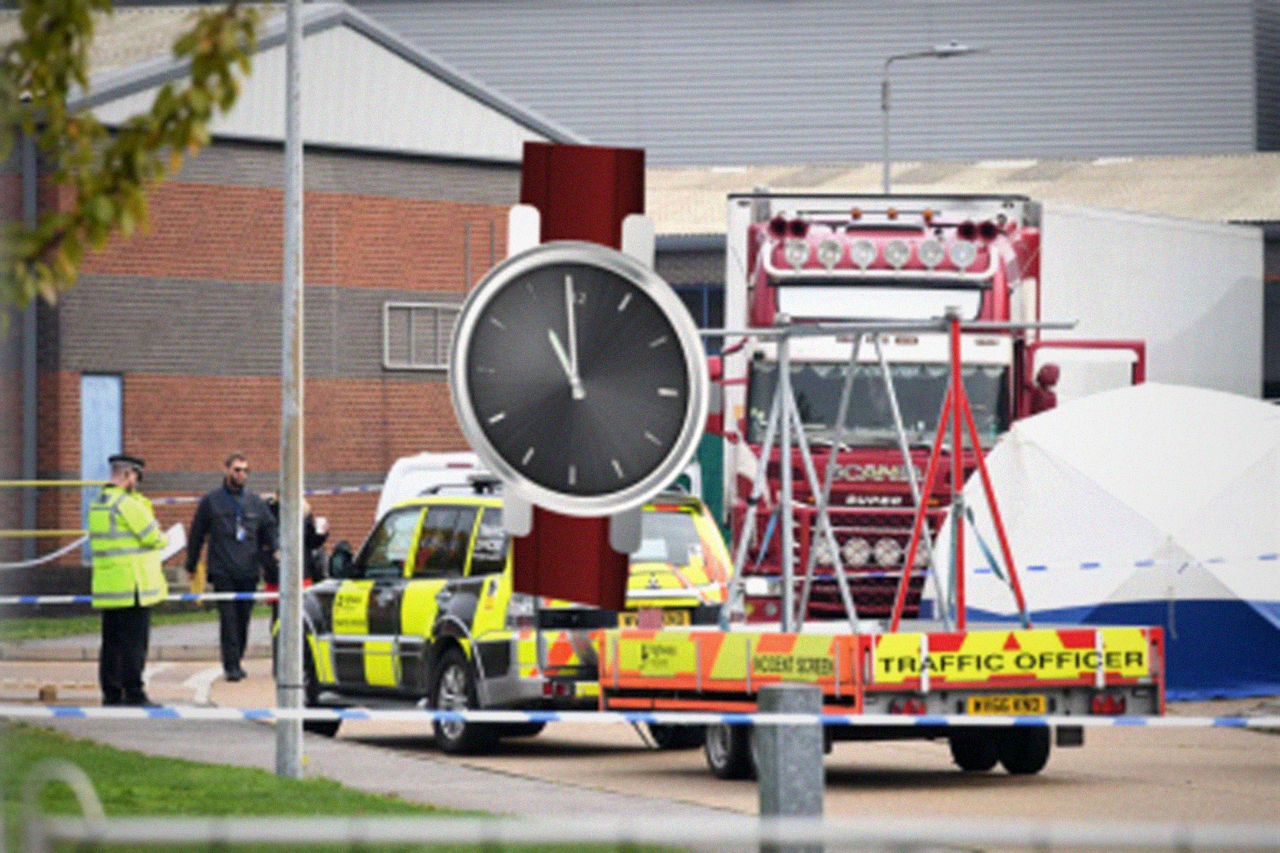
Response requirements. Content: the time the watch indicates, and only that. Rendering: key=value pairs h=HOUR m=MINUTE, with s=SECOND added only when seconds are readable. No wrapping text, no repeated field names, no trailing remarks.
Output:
h=10 m=59
